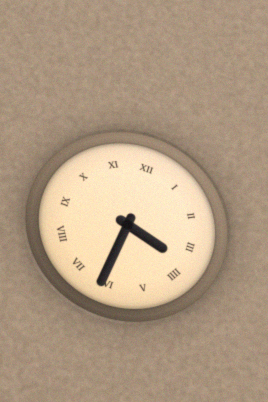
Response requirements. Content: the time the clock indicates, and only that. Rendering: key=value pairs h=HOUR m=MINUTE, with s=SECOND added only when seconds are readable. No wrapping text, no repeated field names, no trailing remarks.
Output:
h=3 m=31
